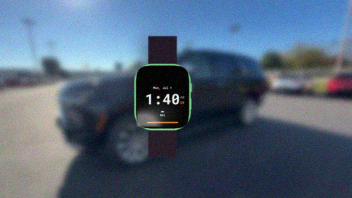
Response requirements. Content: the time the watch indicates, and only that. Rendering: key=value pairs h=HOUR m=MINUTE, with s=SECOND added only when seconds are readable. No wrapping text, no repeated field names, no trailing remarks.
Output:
h=1 m=40
